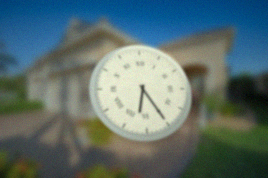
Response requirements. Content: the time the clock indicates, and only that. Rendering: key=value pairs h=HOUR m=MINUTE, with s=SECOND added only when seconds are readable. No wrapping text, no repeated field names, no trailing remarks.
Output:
h=6 m=25
